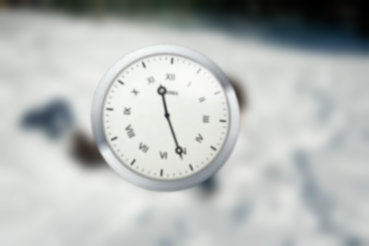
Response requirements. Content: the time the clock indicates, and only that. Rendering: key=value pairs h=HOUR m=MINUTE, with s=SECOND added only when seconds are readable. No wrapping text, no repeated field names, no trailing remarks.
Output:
h=11 m=26
